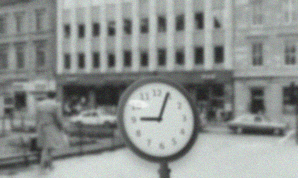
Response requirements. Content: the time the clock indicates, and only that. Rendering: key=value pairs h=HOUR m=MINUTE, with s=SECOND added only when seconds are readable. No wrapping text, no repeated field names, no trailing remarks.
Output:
h=9 m=4
